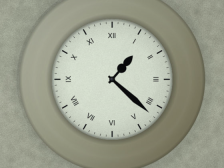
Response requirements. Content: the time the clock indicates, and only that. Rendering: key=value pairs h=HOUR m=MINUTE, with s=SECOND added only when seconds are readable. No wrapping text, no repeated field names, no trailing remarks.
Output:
h=1 m=22
